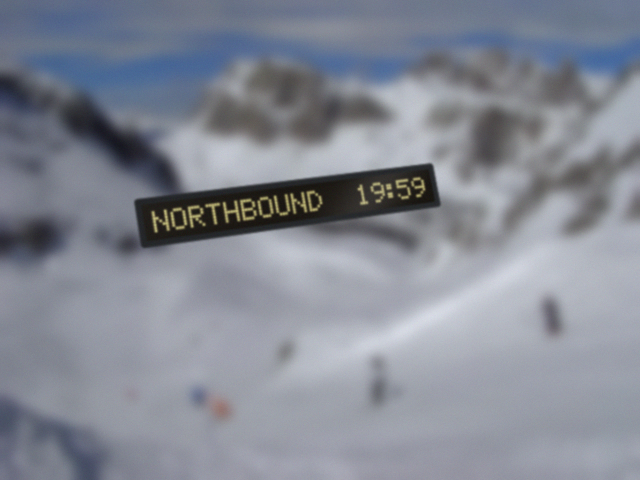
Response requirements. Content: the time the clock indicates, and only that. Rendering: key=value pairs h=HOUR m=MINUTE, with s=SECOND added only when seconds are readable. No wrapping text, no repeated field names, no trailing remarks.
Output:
h=19 m=59
